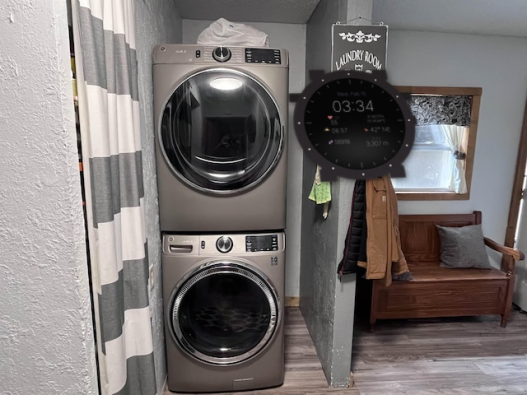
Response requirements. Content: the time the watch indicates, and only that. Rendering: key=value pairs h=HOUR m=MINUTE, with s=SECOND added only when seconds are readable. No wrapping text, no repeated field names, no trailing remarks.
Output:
h=3 m=34
